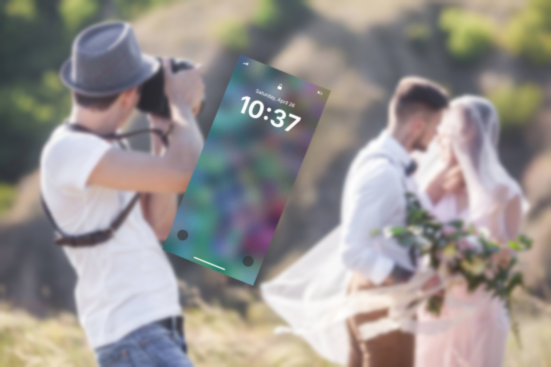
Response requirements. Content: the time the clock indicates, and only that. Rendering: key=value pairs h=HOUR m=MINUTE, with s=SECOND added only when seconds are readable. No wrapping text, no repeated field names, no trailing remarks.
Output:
h=10 m=37
